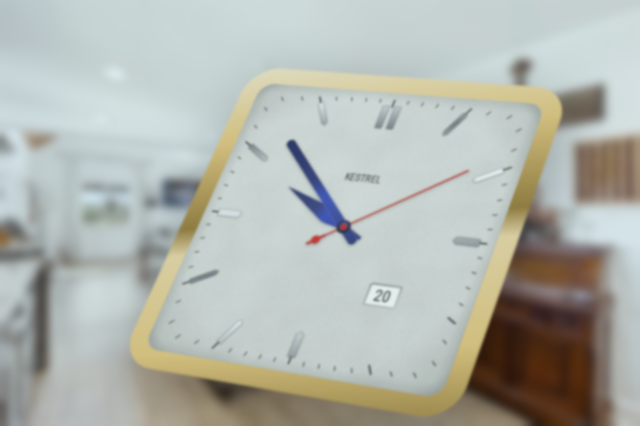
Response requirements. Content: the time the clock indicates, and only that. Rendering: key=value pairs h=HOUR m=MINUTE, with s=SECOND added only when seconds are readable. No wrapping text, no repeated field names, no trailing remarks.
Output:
h=9 m=52 s=9
